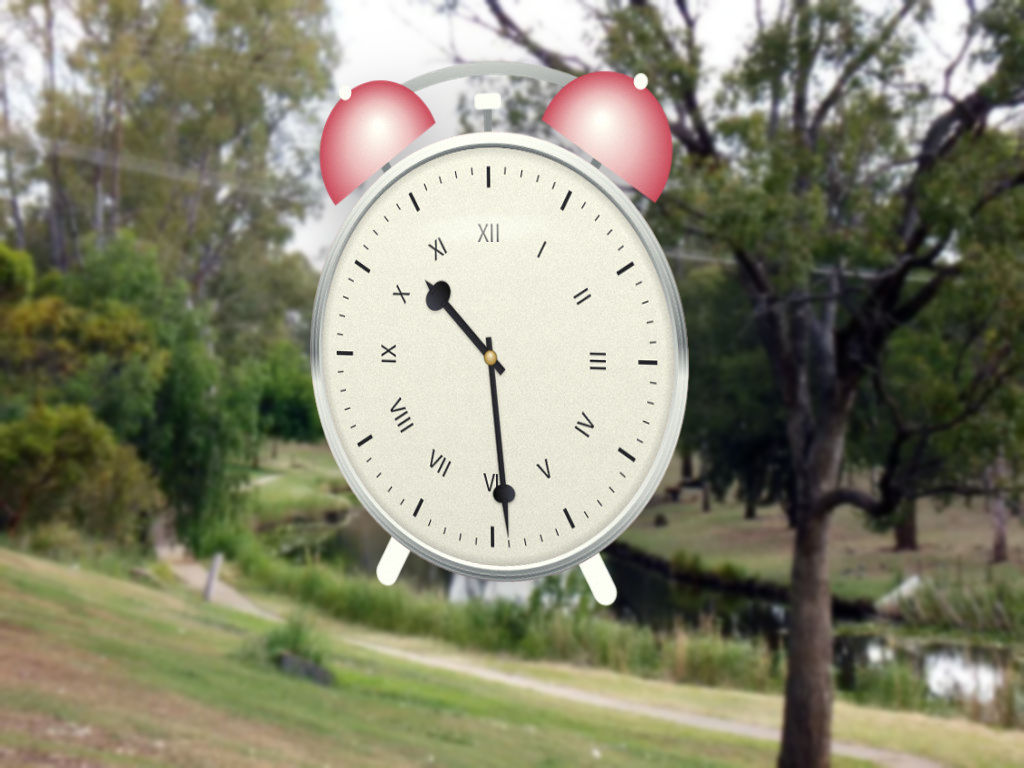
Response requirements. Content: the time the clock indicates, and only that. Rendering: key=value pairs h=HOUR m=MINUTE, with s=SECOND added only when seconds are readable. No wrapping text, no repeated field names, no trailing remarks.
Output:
h=10 m=29
